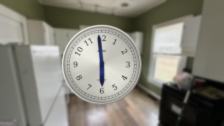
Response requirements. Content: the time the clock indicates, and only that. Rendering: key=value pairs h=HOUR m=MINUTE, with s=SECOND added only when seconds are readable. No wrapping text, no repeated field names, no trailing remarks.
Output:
h=5 m=59
